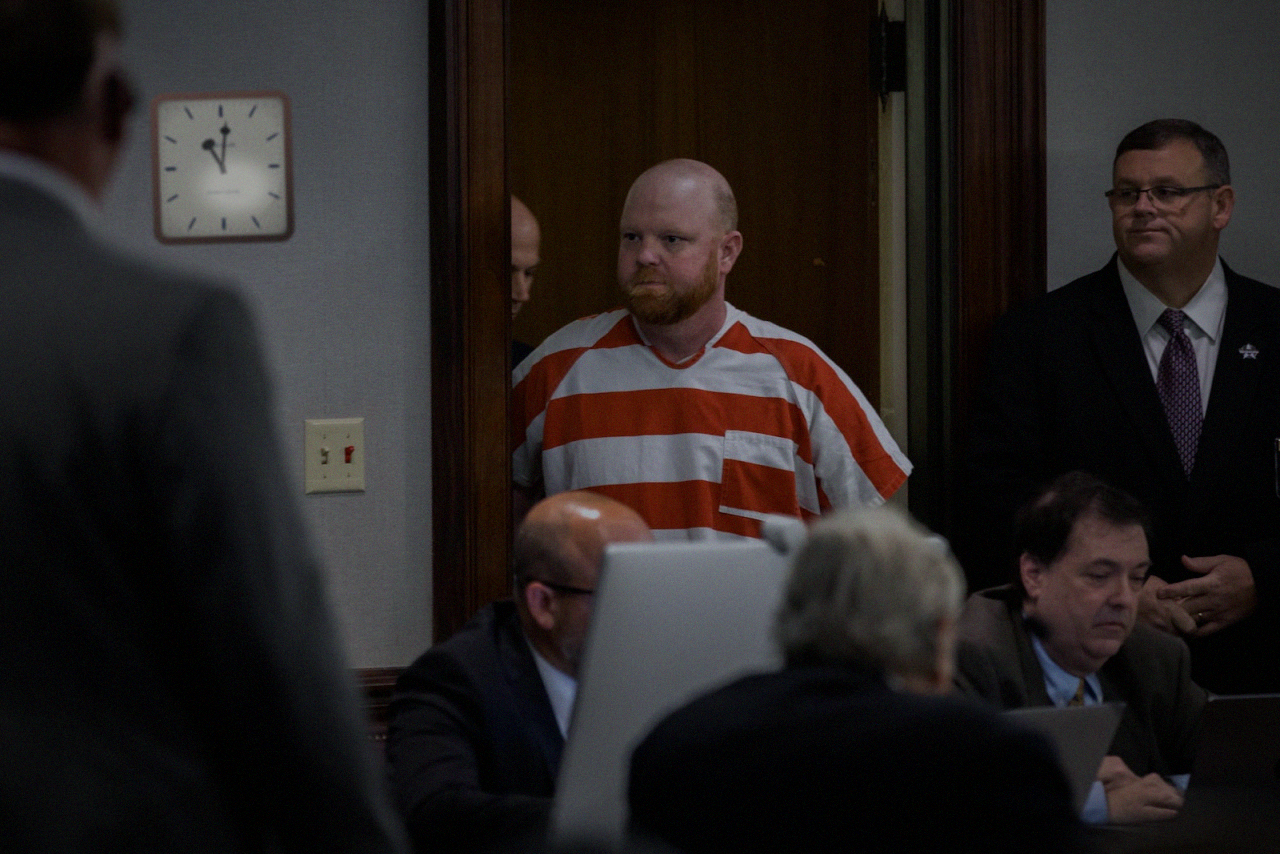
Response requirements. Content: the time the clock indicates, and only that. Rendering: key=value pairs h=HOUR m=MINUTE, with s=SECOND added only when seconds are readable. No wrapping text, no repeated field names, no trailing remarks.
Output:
h=11 m=1
